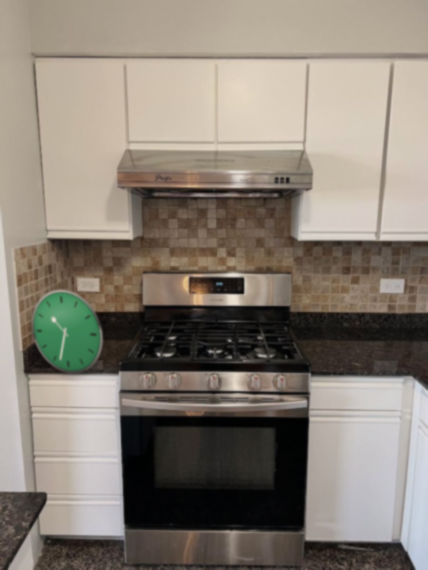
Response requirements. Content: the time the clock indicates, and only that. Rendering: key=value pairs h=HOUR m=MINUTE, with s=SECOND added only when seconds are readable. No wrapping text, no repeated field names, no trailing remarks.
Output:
h=10 m=33
